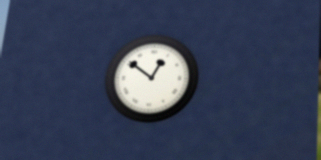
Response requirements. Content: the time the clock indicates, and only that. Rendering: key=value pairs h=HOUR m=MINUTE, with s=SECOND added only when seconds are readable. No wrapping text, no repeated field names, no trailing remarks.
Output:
h=12 m=51
